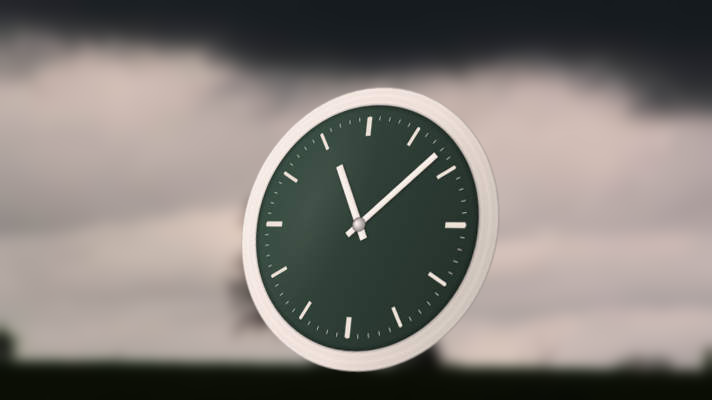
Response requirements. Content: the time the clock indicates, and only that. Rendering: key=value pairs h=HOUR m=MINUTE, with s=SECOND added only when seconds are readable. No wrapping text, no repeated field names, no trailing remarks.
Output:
h=11 m=8
